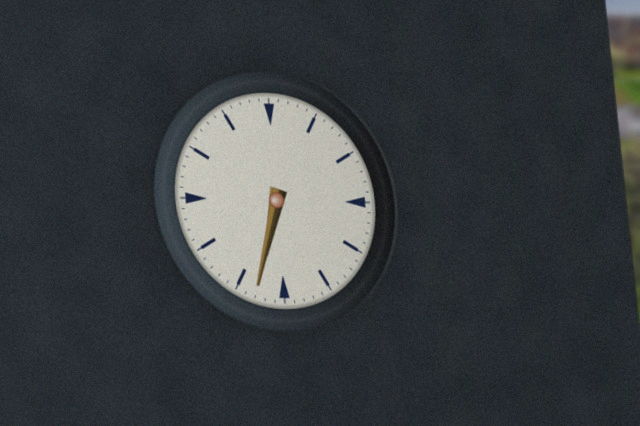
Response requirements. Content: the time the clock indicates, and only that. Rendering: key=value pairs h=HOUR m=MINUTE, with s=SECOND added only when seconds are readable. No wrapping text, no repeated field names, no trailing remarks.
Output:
h=6 m=33
